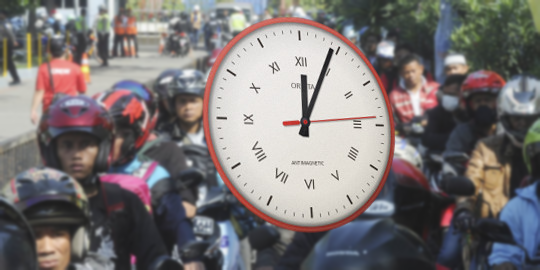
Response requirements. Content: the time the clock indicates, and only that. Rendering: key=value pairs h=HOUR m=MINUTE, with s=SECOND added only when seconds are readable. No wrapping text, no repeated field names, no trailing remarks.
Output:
h=12 m=4 s=14
